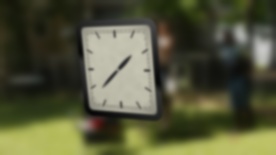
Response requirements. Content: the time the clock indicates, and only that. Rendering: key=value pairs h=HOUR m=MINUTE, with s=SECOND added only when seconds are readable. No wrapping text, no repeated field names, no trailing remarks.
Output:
h=1 m=38
